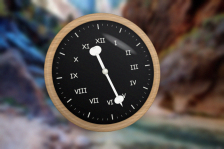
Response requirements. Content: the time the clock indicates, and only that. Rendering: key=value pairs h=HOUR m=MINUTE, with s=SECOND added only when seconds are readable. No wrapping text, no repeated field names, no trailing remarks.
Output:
h=11 m=27
